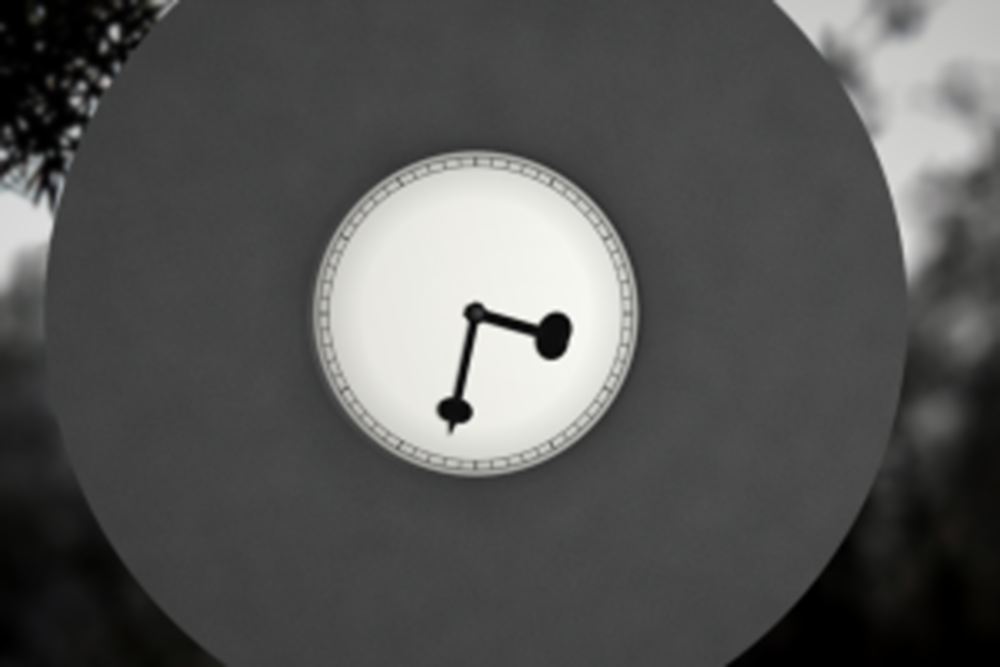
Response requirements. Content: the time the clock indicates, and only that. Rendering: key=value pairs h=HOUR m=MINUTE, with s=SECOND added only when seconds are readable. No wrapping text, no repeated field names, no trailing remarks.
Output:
h=3 m=32
